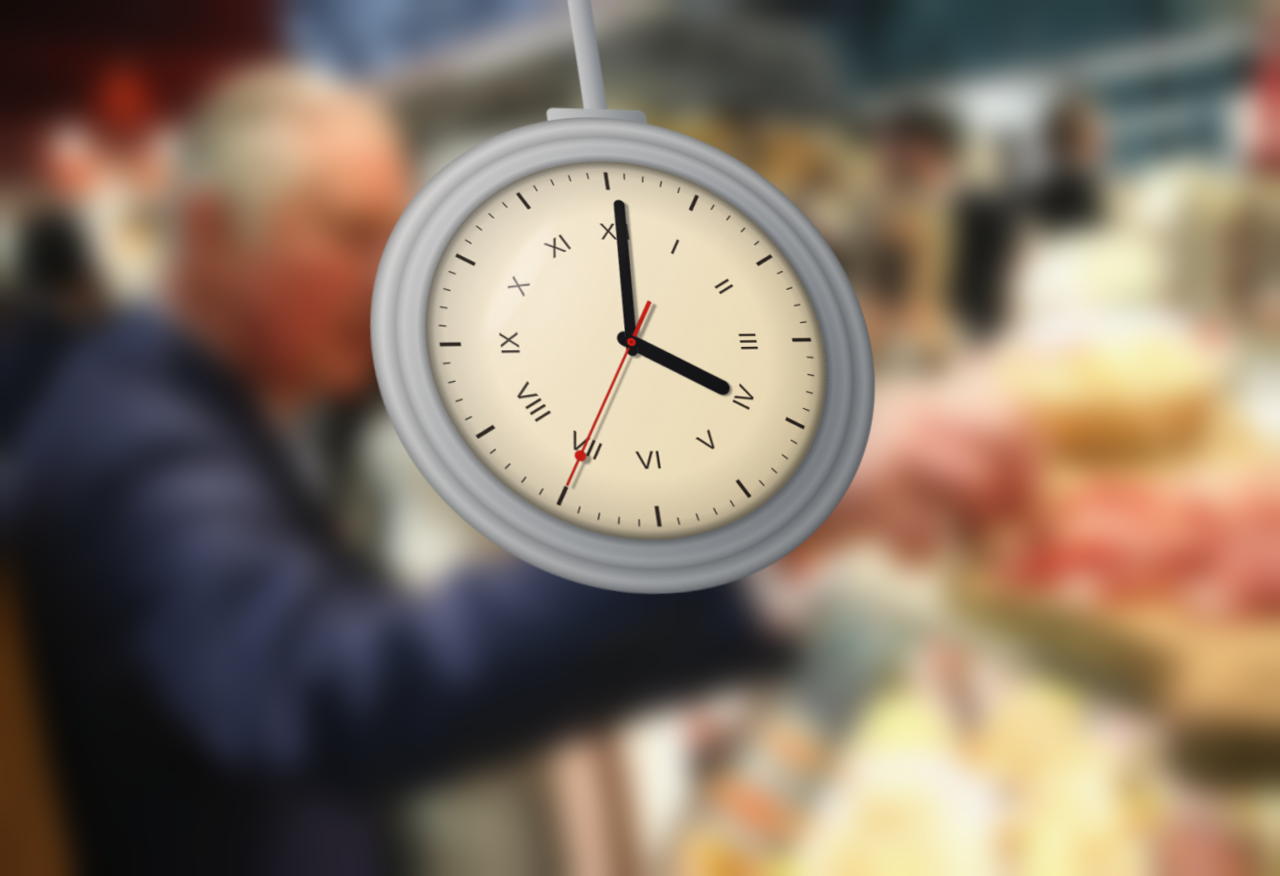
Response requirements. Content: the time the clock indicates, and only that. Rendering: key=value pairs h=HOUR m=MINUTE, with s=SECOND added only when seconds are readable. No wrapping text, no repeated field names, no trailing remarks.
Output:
h=4 m=0 s=35
